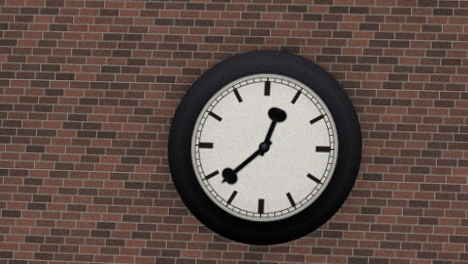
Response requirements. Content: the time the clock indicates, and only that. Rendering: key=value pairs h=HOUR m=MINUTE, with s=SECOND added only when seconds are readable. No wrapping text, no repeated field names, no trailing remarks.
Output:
h=12 m=38
